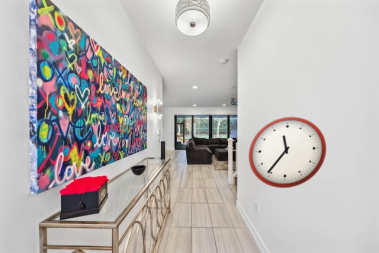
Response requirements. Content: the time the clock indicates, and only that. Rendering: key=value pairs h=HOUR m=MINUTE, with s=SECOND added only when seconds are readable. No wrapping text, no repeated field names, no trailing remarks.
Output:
h=11 m=36
